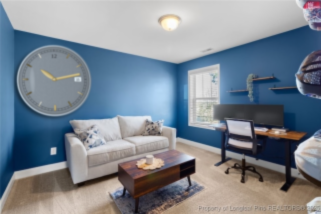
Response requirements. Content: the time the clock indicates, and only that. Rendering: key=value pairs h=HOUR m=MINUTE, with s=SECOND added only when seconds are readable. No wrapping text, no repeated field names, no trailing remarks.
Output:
h=10 m=13
